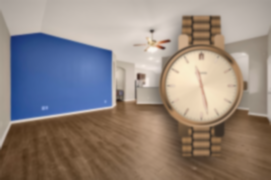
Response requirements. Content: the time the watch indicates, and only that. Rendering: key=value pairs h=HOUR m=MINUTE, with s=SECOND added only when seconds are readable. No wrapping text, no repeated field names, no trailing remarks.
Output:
h=11 m=28
